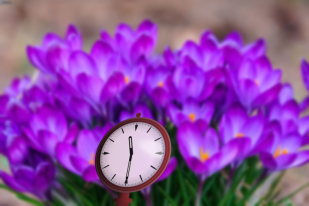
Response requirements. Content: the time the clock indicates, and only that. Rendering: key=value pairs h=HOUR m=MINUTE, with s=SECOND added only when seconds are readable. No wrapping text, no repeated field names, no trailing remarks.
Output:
h=11 m=30
